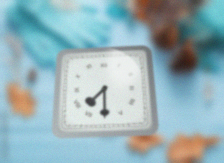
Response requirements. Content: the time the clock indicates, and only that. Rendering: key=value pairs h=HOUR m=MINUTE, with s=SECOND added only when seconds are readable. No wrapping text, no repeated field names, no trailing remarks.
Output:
h=7 m=30
